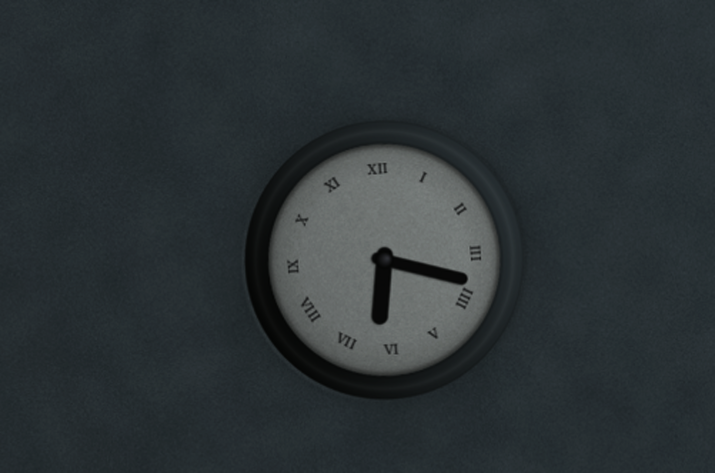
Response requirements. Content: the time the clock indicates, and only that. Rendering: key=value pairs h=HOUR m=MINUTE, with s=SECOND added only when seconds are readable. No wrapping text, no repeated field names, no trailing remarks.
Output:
h=6 m=18
